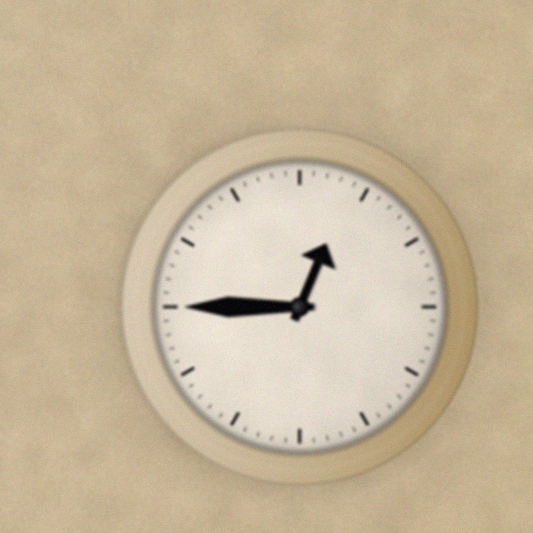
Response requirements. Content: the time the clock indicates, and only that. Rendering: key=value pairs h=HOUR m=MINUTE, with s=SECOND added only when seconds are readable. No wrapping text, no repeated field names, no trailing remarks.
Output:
h=12 m=45
